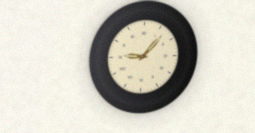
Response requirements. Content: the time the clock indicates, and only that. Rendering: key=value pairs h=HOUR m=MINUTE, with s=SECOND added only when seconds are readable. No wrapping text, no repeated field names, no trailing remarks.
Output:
h=9 m=7
